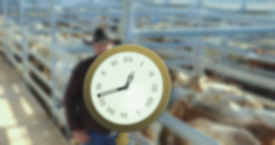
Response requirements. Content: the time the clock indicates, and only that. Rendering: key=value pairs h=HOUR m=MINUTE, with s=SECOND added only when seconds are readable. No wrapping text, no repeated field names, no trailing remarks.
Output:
h=12 m=42
